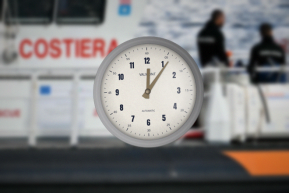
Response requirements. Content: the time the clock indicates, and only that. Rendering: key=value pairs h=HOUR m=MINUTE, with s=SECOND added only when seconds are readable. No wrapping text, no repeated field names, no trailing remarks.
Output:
h=12 m=6
